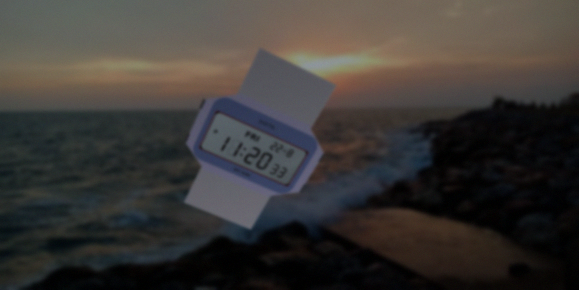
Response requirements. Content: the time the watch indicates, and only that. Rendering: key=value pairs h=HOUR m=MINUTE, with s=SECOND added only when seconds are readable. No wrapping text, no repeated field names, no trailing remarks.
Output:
h=11 m=20 s=33
